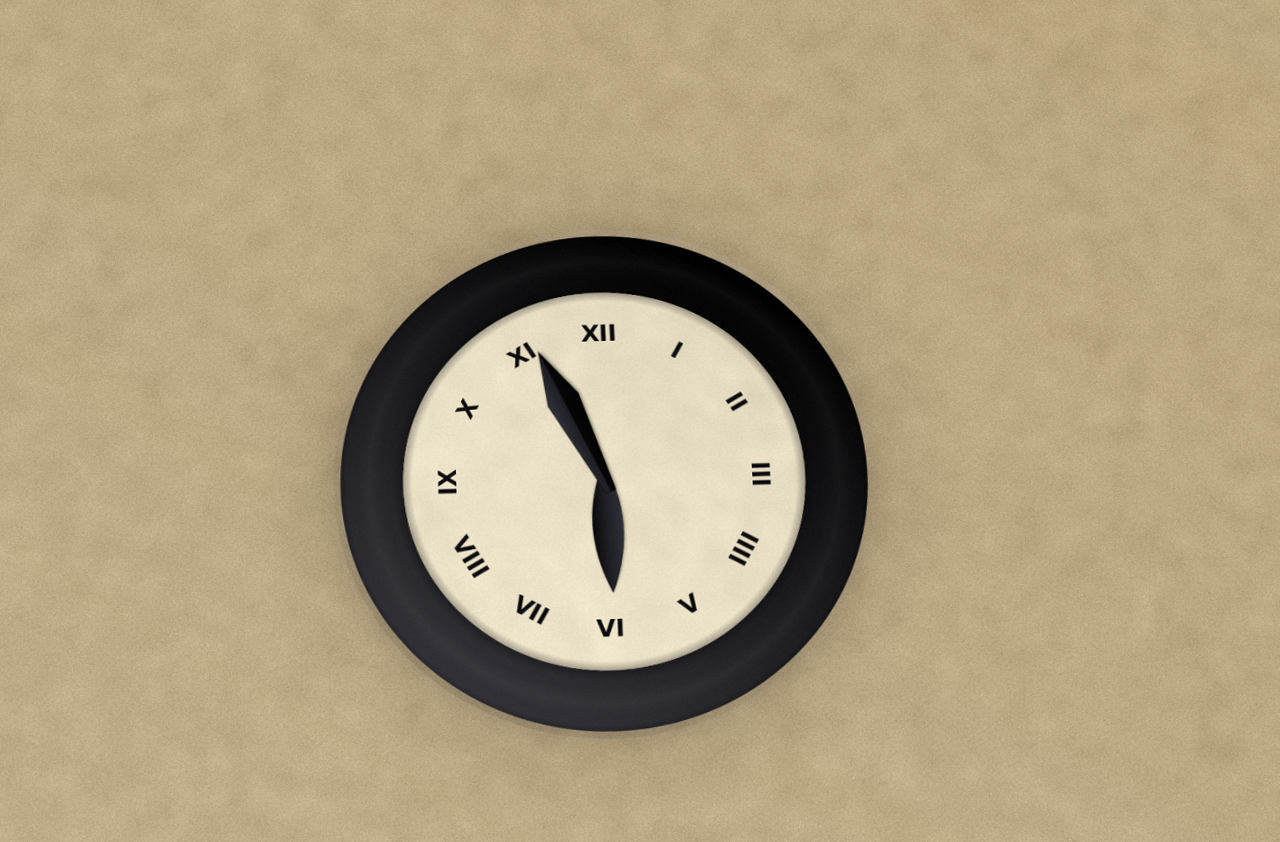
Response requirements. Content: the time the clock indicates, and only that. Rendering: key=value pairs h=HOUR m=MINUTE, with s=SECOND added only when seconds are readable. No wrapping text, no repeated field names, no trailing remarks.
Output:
h=5 m=56
